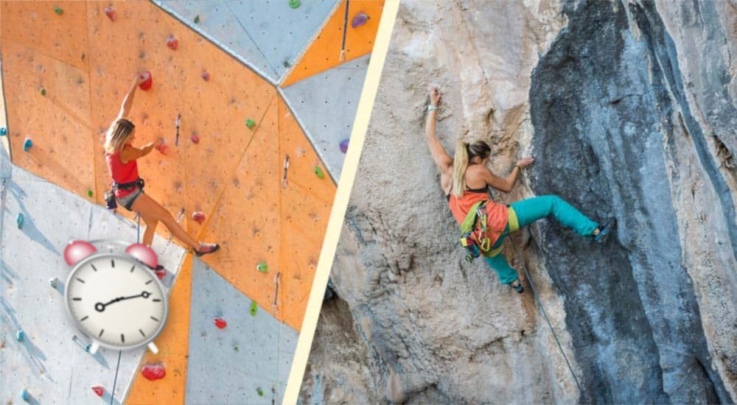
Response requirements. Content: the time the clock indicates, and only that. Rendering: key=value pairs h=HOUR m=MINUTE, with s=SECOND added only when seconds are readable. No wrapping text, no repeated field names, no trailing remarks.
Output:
h=8 m=13
